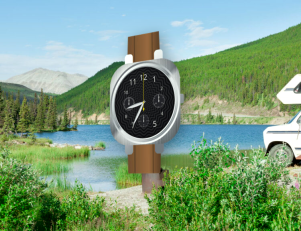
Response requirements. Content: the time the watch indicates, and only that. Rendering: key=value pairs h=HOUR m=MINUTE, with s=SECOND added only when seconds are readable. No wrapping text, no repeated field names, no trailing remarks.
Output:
h=8 m=35
